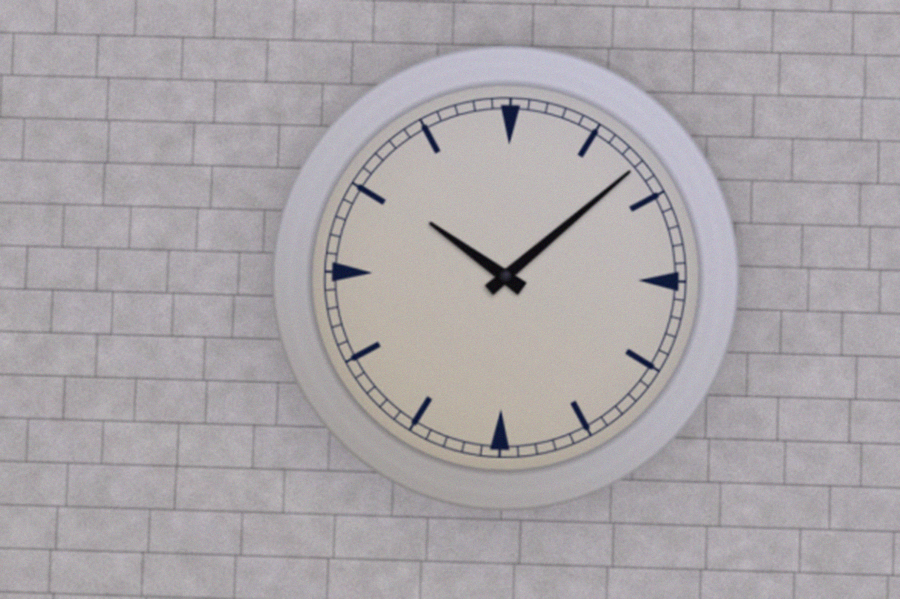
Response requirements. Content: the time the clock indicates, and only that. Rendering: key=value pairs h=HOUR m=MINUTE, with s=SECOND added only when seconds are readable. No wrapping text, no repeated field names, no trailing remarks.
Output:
h=10 m=8
